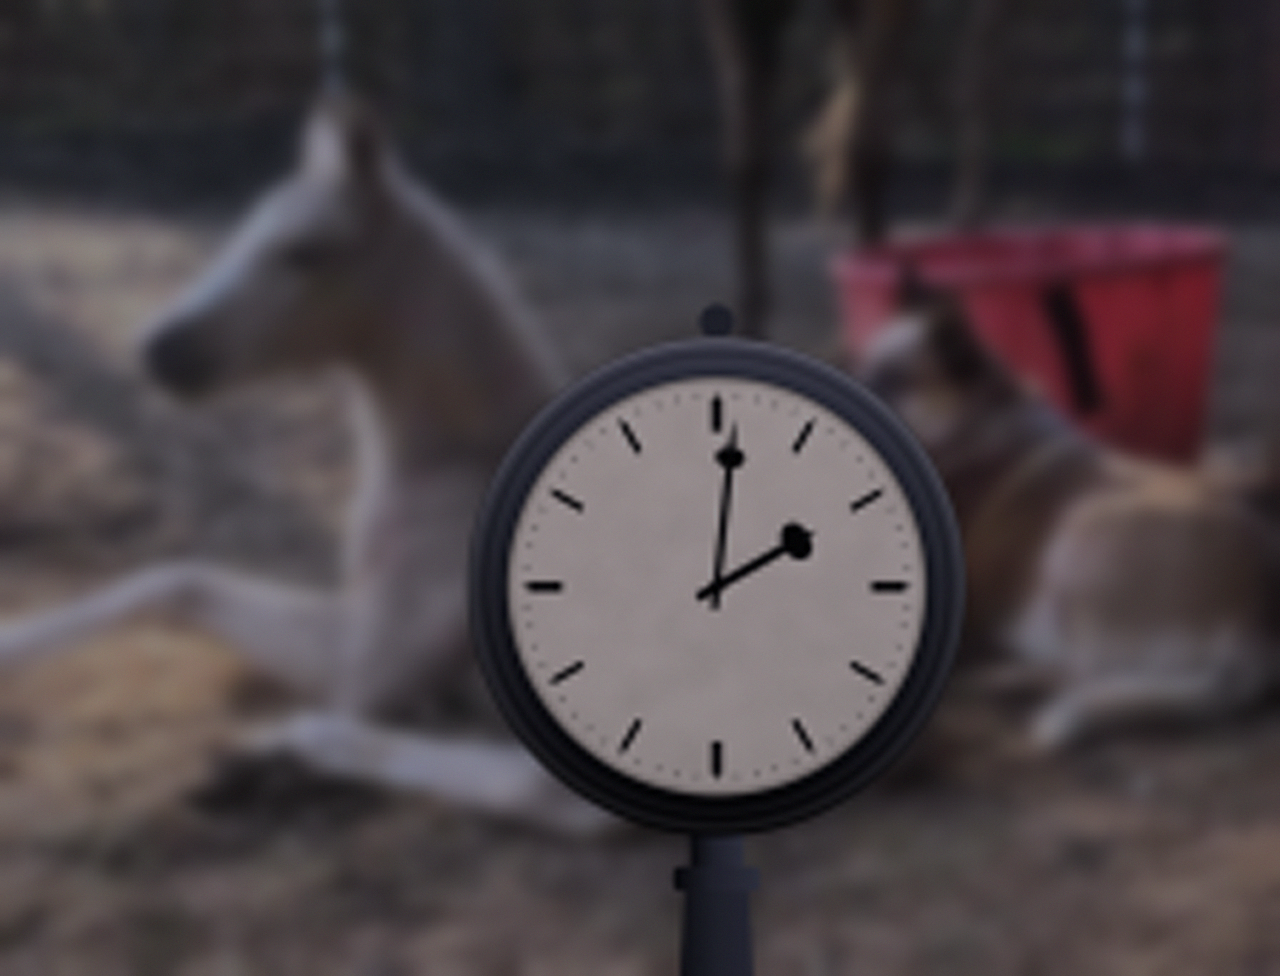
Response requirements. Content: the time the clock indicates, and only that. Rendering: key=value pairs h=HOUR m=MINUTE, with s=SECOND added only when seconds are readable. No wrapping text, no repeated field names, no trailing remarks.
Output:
h=2 m=1
